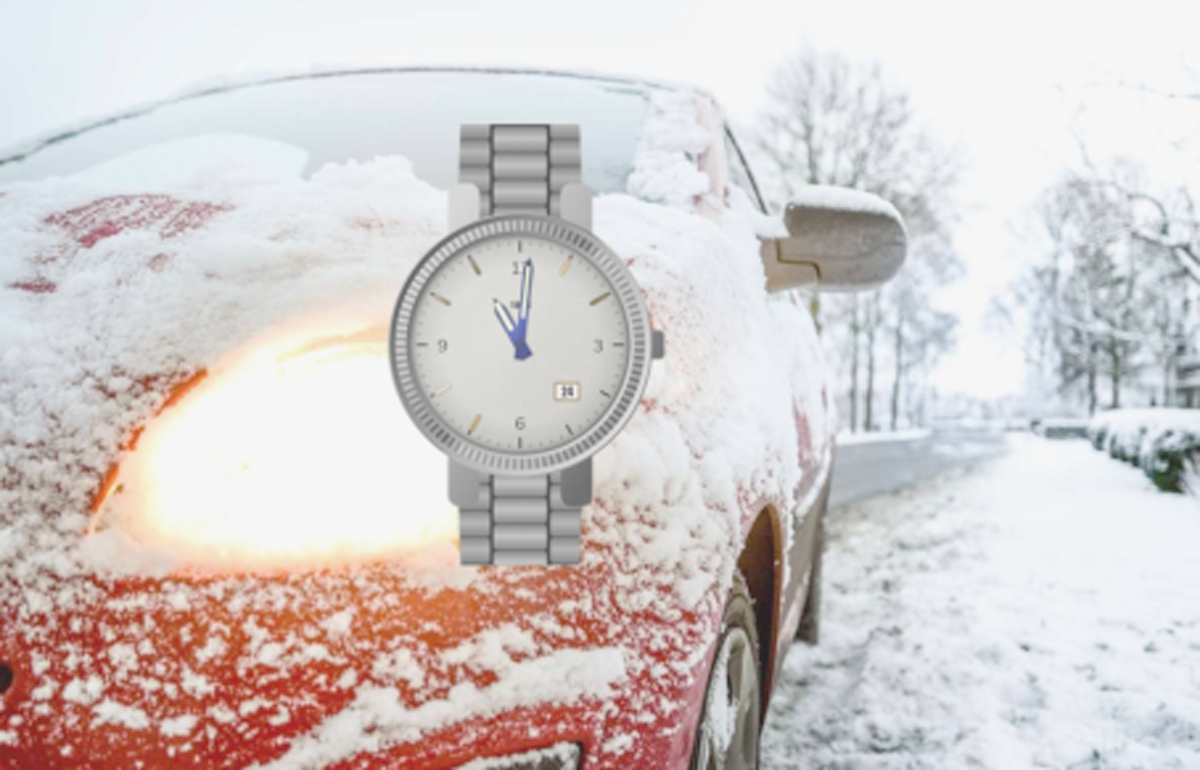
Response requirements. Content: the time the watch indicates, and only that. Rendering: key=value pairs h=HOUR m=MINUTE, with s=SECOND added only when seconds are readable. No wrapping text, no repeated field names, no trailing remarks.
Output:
h=11 m=1
